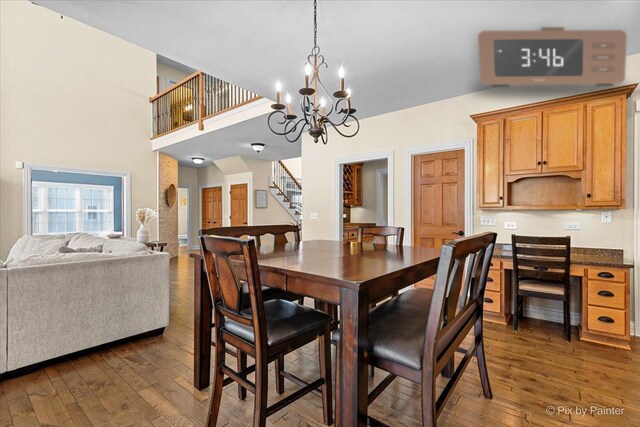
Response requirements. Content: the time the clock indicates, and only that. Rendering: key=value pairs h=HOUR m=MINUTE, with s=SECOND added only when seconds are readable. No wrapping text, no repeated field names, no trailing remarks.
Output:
h=3 m=46
